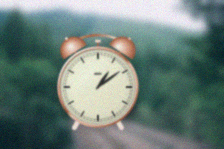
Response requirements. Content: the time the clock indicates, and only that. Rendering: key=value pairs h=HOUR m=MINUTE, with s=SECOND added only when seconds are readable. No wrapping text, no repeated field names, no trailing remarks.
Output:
h=1 m=9
